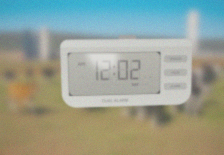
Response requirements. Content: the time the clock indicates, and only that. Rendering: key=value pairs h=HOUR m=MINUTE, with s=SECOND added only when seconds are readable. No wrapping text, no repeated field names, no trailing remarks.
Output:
h=12 m=2
